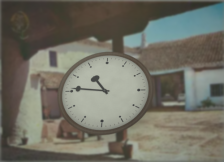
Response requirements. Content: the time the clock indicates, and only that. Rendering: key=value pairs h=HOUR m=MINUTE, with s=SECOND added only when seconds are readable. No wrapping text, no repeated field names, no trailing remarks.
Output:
h=10 m=46
